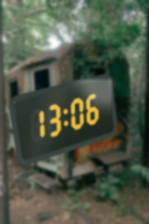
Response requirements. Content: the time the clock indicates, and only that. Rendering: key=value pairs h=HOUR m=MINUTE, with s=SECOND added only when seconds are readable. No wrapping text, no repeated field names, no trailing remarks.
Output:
h=13 m=6
